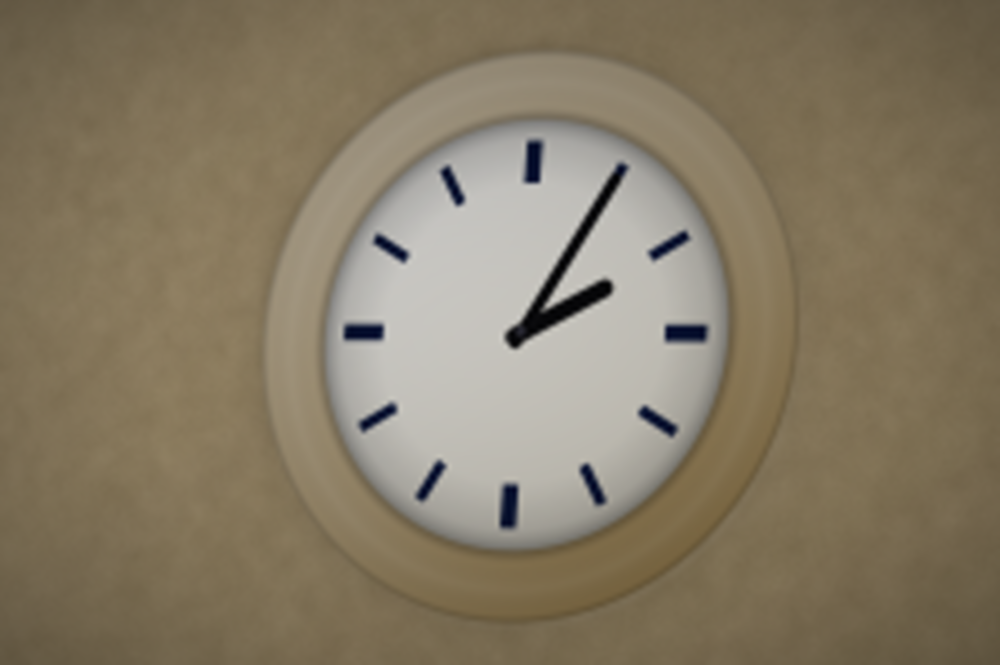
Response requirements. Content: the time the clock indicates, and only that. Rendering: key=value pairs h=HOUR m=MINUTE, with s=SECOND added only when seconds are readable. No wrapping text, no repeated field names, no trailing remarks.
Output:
h=2 m=5
